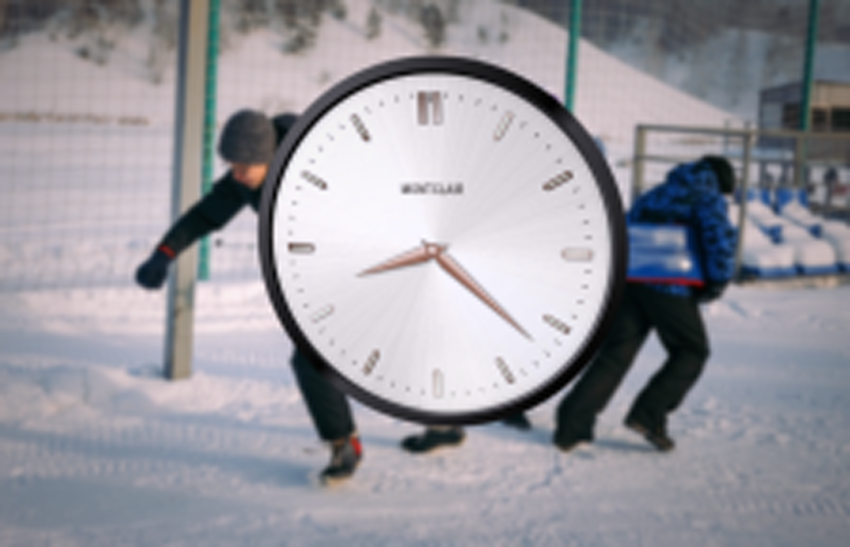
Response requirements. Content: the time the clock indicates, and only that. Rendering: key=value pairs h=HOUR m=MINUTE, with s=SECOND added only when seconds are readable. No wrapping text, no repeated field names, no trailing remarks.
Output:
h=8 m=22
